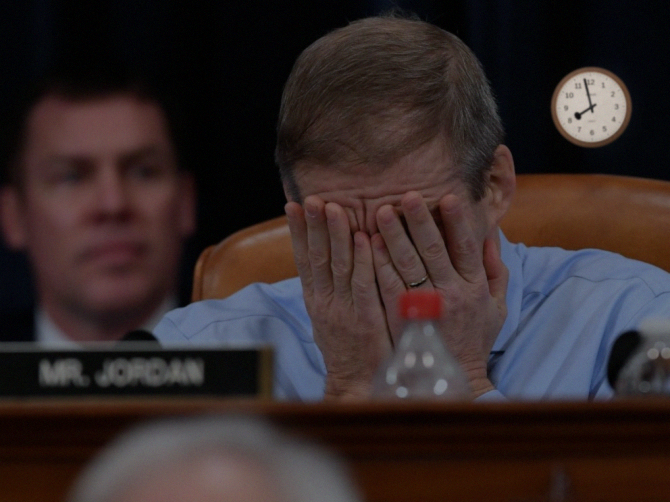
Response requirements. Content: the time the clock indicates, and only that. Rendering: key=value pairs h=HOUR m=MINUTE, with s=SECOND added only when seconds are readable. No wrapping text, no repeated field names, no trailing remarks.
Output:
h=7 m=58
